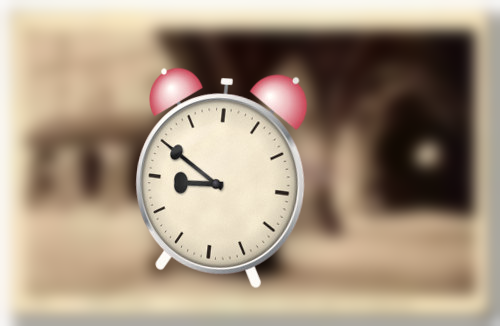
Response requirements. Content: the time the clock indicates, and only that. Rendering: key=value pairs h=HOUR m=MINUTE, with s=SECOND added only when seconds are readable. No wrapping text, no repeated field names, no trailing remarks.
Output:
h=8 m=50
